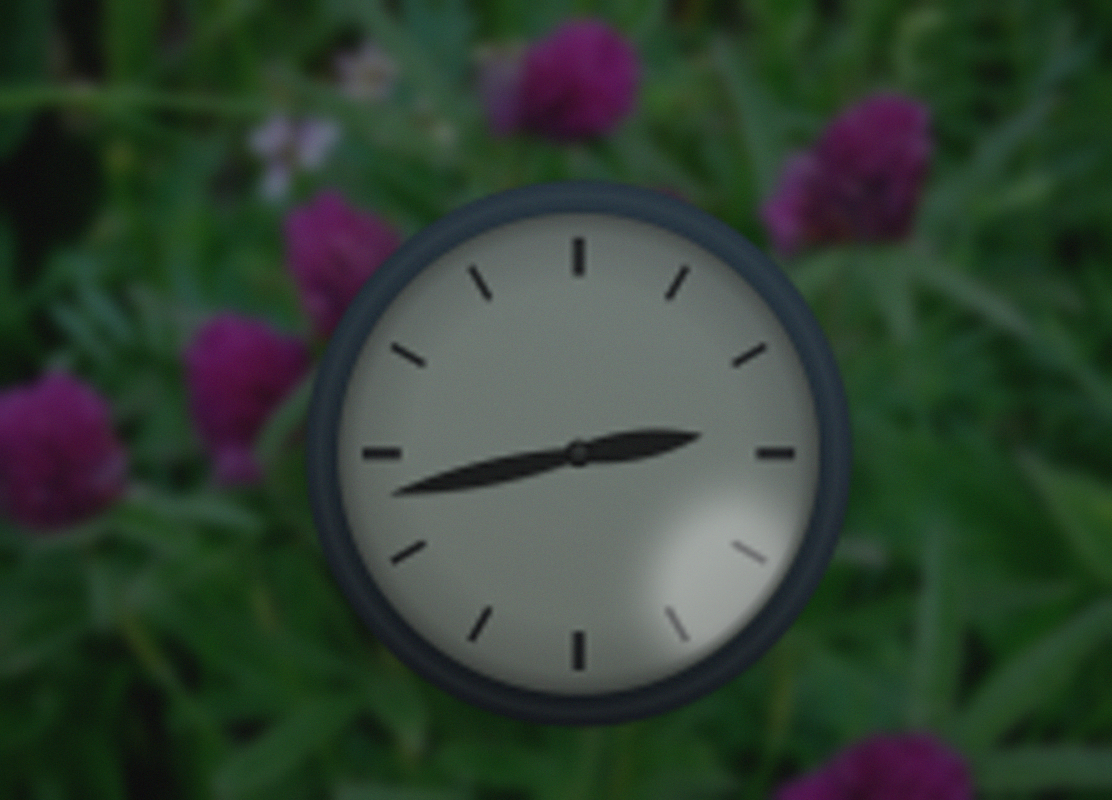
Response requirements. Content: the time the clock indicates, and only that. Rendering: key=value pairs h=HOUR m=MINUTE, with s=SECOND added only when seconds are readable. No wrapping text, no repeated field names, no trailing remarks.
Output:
h=2 m=43
